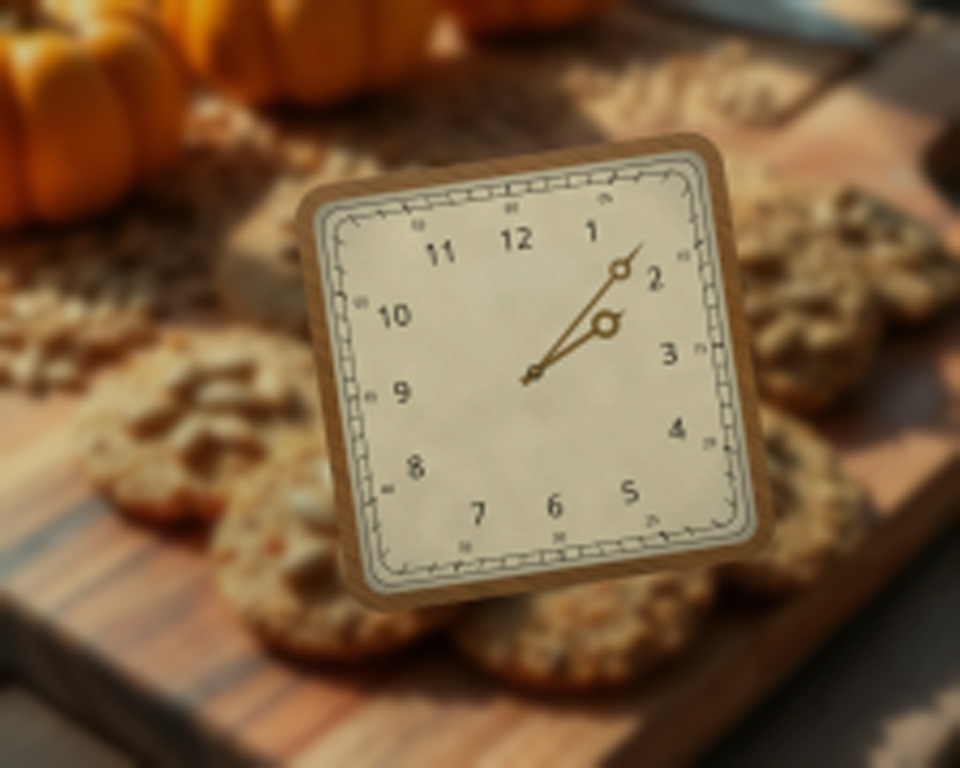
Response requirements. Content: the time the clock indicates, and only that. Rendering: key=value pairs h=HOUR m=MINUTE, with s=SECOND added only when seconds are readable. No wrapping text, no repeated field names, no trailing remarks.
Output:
h=2 m=8
